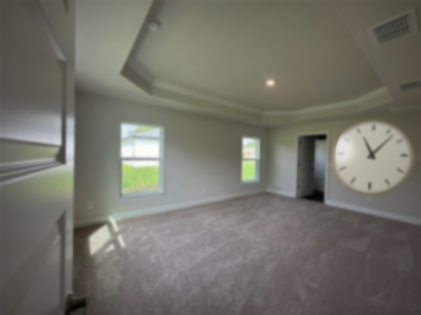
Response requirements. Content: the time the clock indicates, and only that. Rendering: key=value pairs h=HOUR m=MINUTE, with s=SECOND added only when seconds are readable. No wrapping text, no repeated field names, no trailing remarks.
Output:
h=11 m=7
